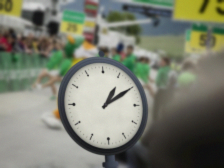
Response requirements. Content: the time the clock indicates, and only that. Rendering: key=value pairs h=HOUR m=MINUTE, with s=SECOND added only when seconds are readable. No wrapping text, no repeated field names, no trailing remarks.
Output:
h=1 m=10
